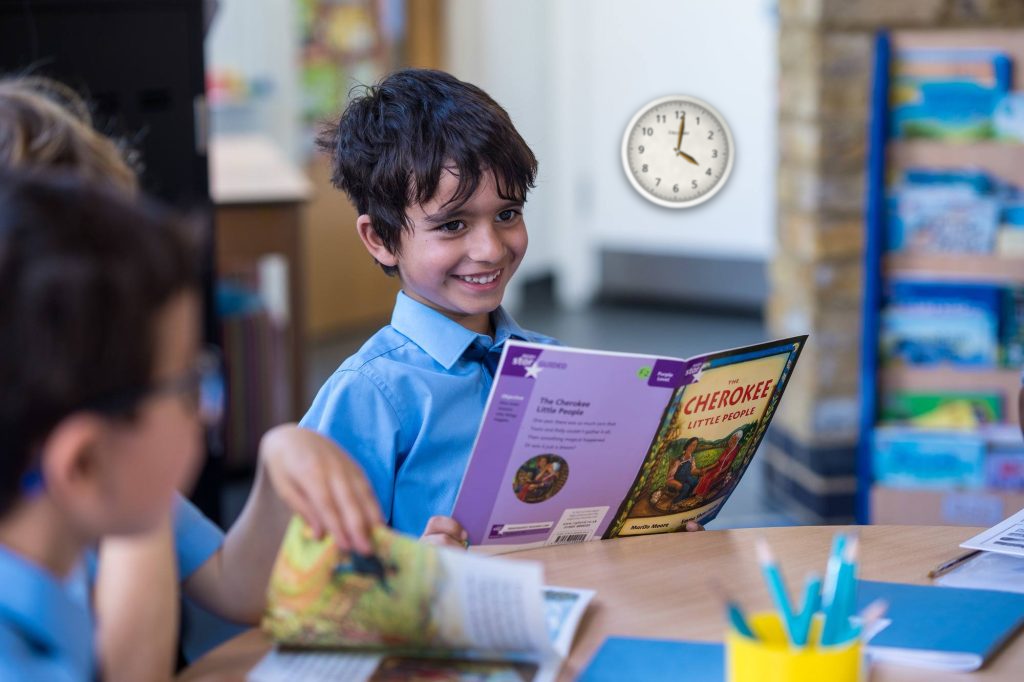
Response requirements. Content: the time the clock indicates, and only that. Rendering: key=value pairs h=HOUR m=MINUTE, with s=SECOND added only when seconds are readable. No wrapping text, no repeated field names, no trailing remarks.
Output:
h=4 m=1
